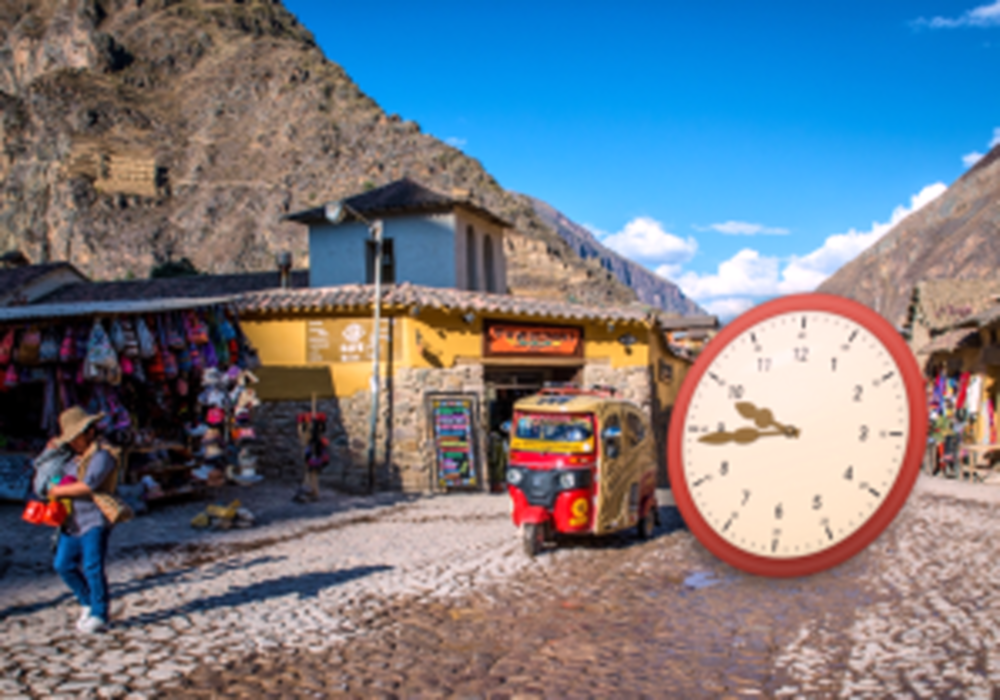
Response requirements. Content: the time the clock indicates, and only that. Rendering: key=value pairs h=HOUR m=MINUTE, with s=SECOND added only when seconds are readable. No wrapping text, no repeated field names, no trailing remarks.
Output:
h=9 m=44
